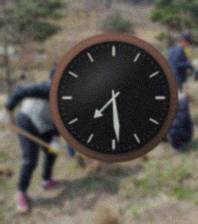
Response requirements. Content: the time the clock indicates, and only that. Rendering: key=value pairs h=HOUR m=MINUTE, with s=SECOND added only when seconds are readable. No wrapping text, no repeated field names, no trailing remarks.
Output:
h=7 m=29
